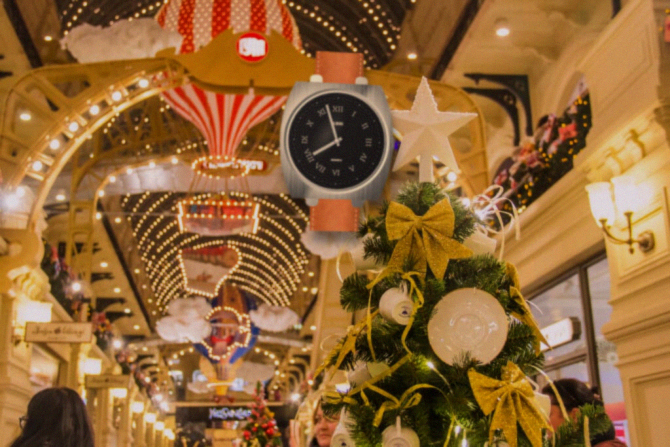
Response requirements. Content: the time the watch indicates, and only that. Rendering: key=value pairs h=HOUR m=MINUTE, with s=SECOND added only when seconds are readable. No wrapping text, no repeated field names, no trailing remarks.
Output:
h=7 m=57
